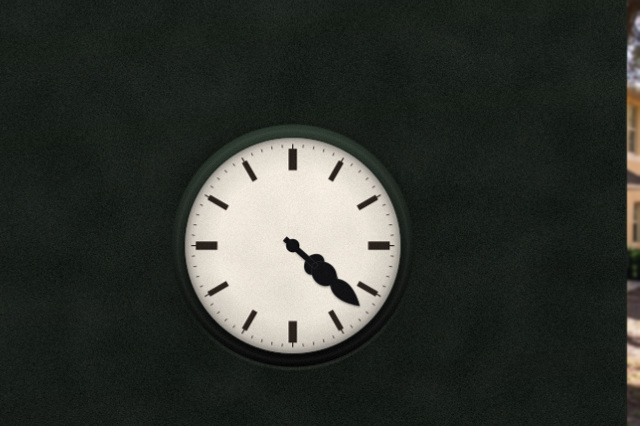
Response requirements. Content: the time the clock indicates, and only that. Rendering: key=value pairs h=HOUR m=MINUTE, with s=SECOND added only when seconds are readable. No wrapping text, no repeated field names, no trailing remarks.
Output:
h=4 m=22
